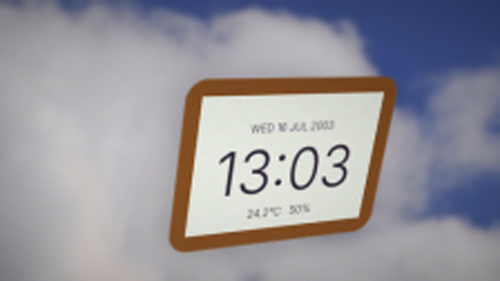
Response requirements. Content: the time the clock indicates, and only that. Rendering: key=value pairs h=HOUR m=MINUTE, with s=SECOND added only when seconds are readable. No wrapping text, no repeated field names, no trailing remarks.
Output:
h=13 m=3
